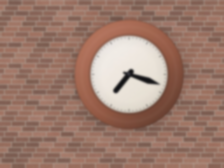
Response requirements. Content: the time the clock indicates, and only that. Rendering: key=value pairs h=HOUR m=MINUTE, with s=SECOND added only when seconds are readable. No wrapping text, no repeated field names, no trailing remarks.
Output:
h=7 m=18
